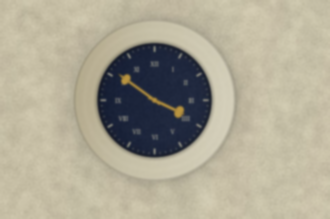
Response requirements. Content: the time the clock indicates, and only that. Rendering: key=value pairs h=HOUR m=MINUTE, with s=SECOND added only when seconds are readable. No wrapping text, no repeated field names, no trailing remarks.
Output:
h=3 m=51
